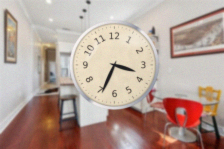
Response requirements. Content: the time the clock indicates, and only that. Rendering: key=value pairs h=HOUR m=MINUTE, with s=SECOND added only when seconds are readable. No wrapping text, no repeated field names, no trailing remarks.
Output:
h=3 m=34
